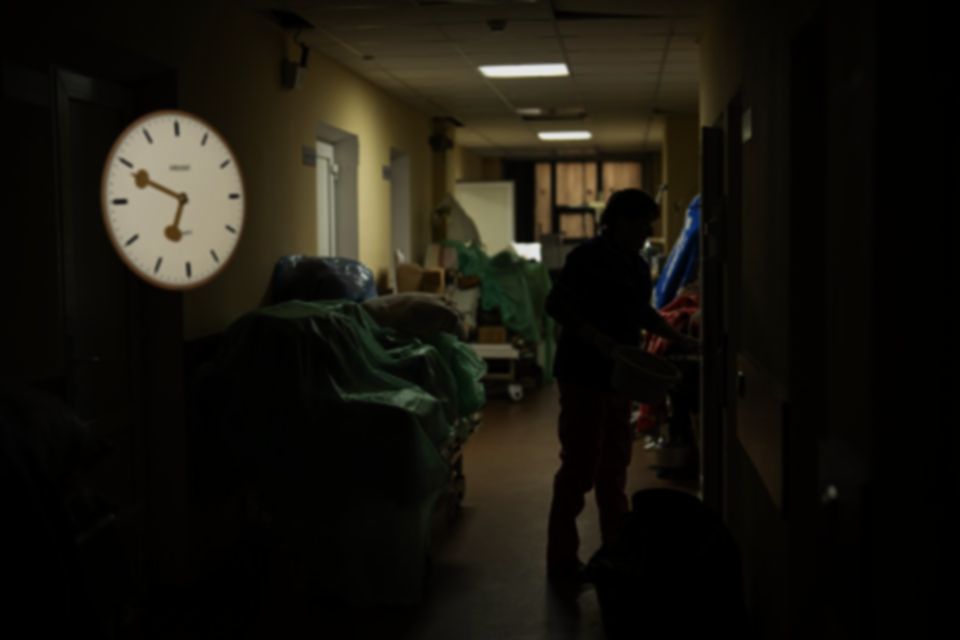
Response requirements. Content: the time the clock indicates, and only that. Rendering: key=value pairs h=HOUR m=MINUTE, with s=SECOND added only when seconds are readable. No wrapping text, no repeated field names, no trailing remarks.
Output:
h=6 m=49
